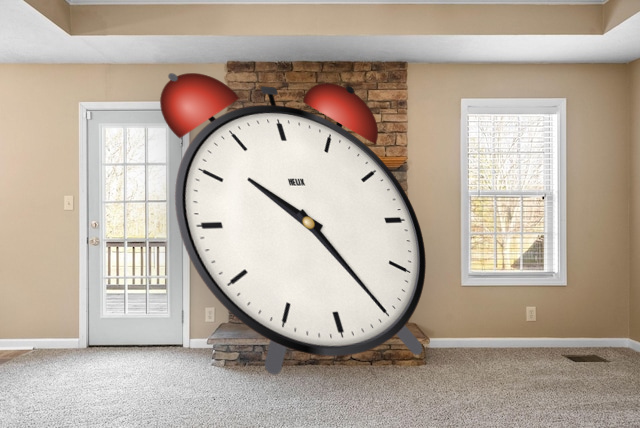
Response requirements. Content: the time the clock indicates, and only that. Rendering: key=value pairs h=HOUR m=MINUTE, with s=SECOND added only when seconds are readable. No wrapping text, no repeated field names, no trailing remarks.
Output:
h=10 m=25
